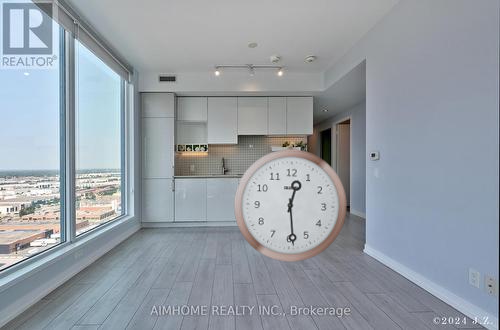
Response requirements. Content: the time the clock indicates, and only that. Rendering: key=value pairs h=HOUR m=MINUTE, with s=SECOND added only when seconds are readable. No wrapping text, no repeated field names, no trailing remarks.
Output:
h=12 m=29
